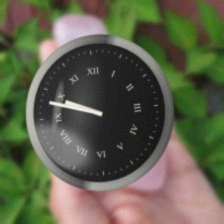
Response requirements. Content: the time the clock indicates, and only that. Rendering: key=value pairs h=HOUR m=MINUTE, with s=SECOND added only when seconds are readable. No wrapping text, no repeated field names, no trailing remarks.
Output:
h=9 m=48
